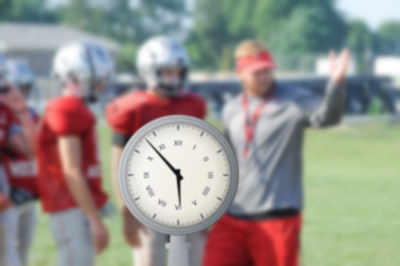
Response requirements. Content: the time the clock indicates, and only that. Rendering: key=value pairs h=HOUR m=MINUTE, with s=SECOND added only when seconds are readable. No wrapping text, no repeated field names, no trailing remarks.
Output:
h=5 m=53
